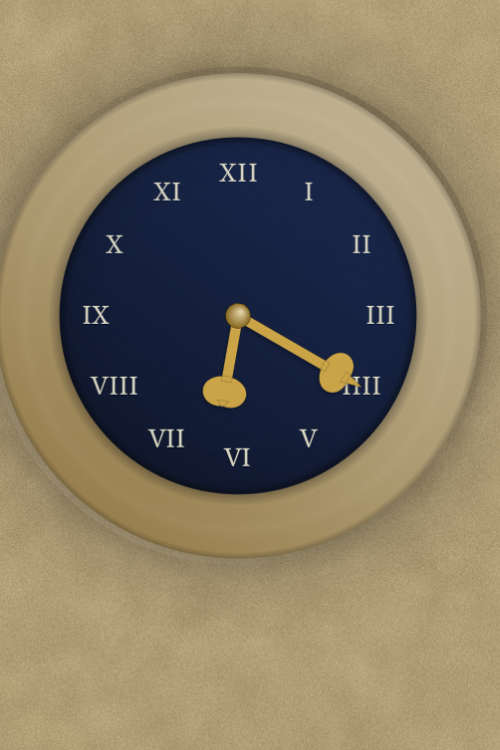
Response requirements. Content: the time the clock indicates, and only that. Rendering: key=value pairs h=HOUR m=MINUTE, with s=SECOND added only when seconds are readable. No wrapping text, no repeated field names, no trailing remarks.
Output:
h=6 m=20
